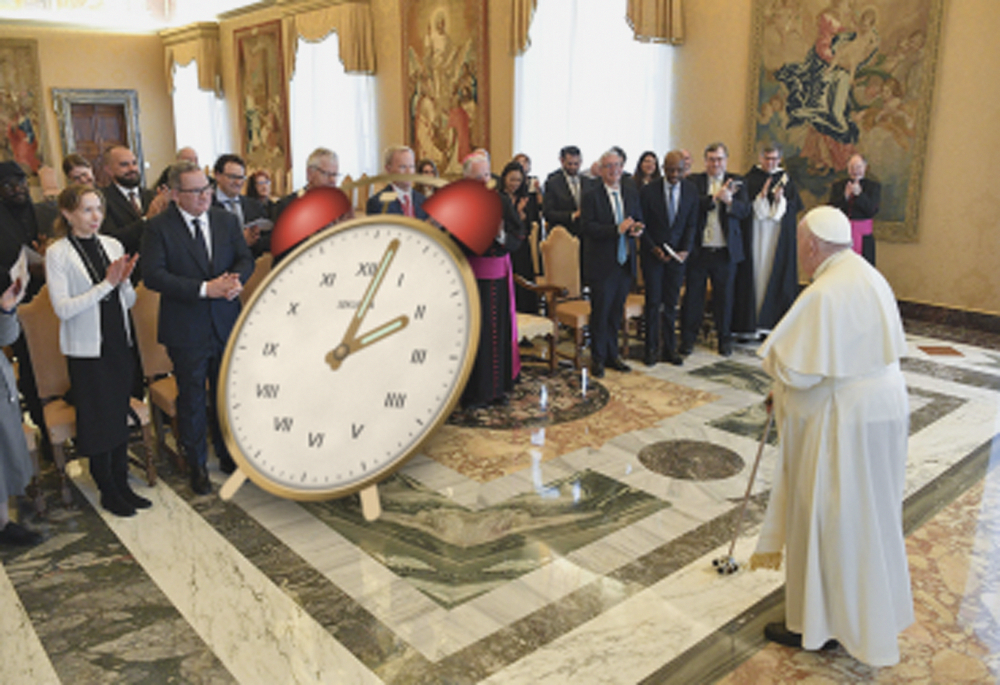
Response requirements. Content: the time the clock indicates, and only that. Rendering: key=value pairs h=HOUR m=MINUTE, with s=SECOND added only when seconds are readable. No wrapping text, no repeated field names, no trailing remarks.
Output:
h=2 m=2
